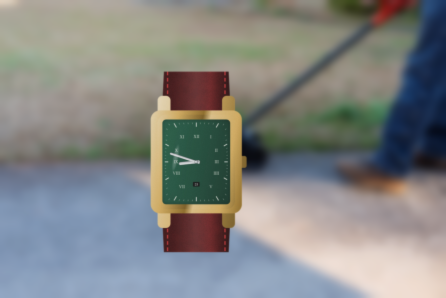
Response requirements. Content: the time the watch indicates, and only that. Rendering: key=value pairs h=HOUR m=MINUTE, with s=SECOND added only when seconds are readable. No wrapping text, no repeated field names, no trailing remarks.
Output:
h=8 m=48
